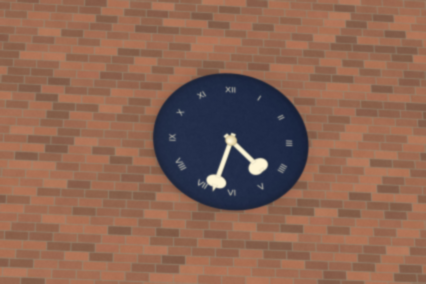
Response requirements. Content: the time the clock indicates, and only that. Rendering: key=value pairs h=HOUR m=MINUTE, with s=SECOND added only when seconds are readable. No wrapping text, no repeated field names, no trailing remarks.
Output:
h=4 m=33
